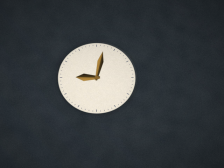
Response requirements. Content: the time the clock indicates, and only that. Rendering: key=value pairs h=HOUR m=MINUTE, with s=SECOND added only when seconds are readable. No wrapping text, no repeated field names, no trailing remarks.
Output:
h=9 m=2
